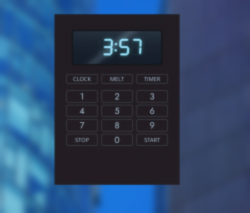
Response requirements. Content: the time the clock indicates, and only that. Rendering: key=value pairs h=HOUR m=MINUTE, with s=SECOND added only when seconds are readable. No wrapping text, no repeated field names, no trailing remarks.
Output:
h=3 m=57
